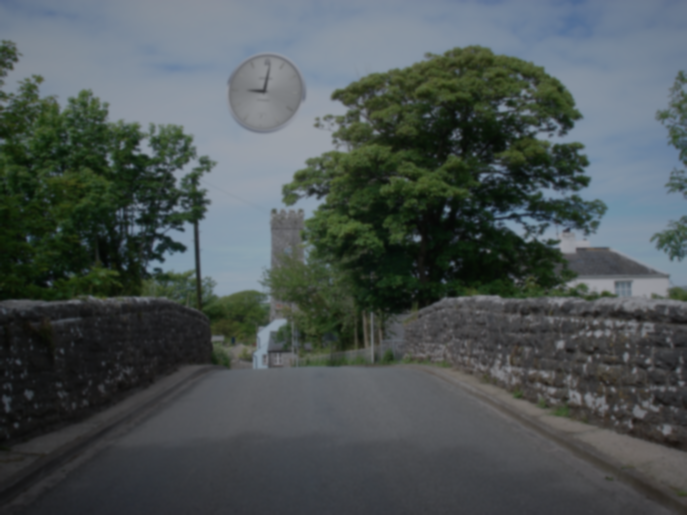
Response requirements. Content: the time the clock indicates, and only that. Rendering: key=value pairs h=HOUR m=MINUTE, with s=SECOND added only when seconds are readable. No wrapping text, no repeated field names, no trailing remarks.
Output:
h=9 m=1
